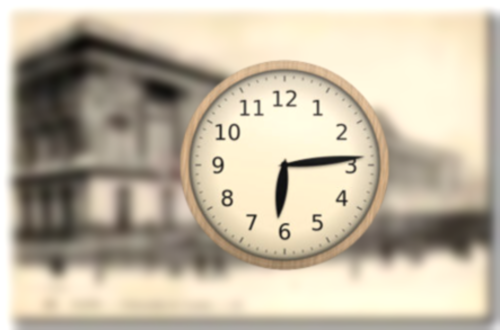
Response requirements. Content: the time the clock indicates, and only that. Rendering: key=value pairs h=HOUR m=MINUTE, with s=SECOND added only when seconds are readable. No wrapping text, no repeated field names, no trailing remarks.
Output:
h=6 m=14
